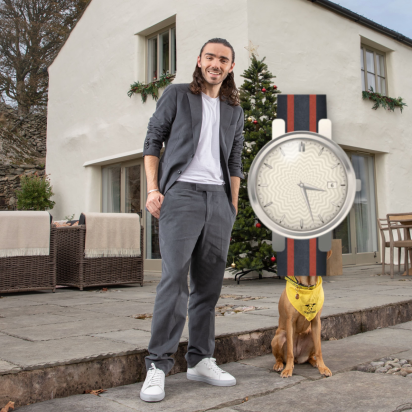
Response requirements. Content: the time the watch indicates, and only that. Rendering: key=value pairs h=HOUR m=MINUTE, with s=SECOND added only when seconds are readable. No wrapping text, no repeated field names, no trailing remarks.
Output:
h=3 m=27
